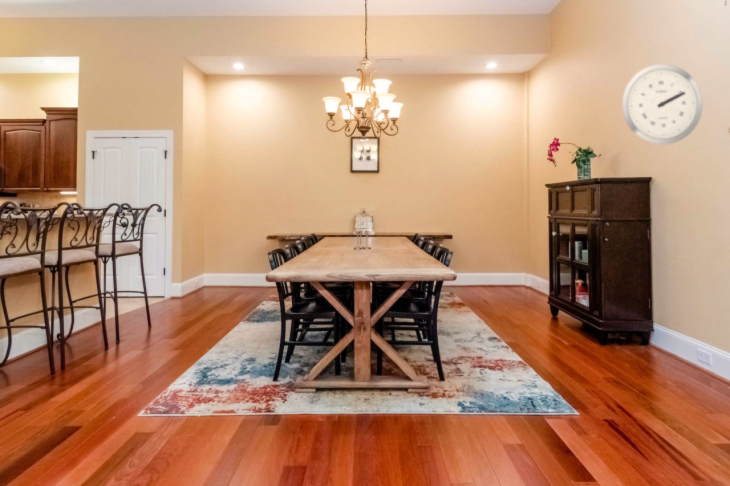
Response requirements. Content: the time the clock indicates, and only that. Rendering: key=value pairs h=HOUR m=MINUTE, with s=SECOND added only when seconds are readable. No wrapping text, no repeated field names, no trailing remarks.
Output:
h=2 m=11
